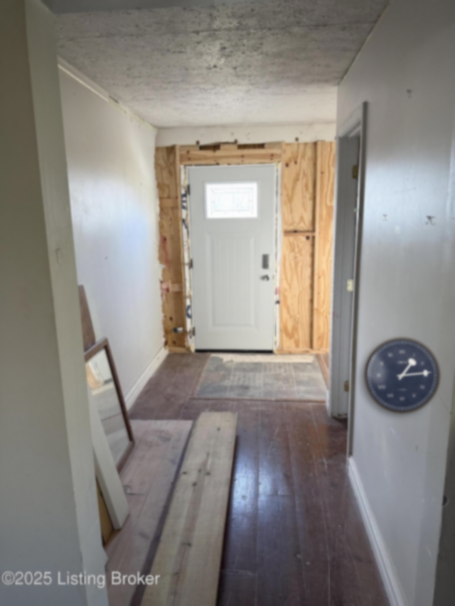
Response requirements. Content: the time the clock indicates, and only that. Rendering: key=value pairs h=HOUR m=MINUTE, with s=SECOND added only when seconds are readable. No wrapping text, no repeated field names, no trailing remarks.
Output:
h=1 m=14
